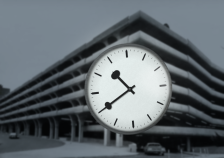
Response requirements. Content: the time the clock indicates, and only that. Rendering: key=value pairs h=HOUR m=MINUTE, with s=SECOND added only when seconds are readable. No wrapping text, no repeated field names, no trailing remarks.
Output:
h=10 m=40
